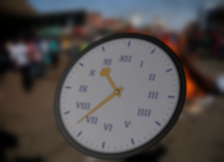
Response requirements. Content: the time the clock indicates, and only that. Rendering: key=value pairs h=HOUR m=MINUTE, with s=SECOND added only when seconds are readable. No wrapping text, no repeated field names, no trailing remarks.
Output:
h=10 m=37
